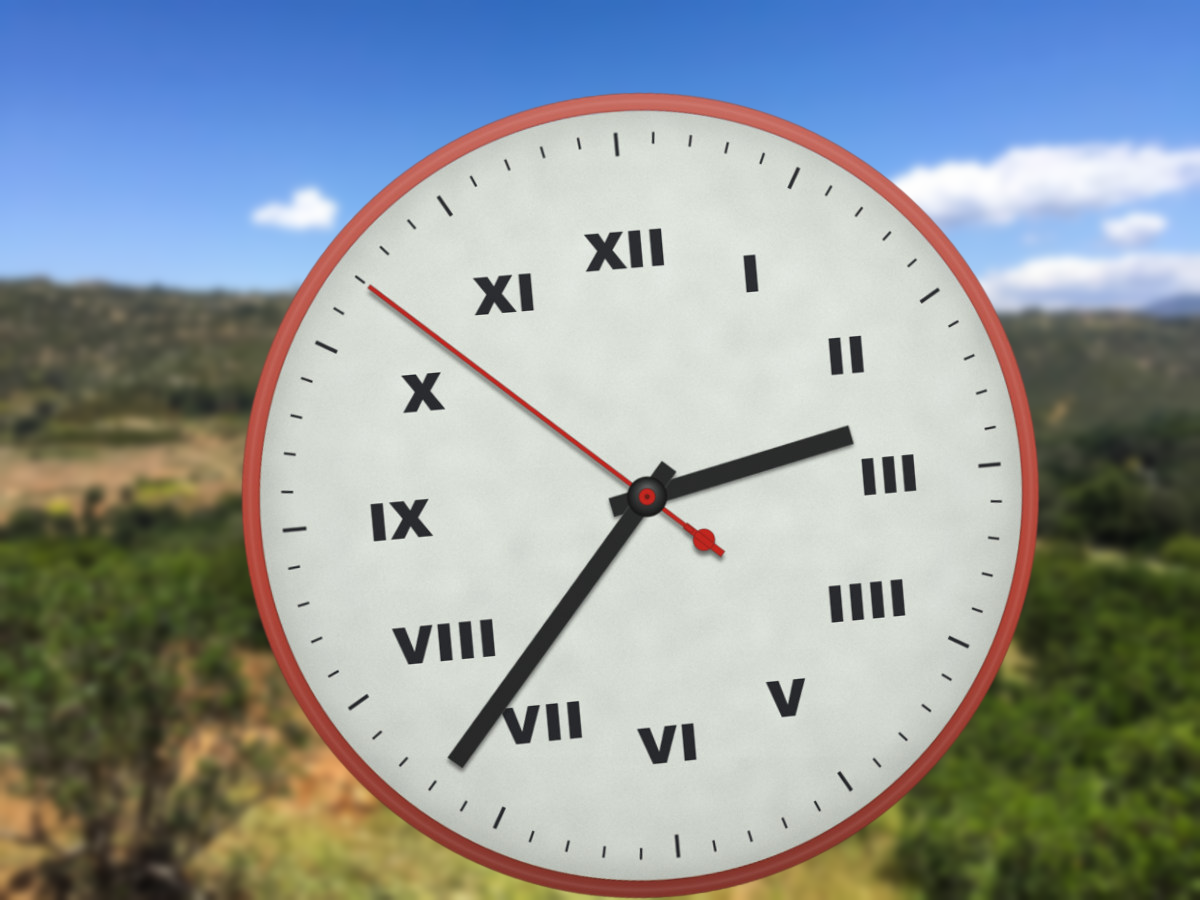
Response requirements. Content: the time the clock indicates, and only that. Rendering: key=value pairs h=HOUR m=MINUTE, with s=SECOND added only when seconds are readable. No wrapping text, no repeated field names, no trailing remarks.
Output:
h=2 m=36 s=52
